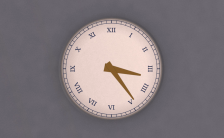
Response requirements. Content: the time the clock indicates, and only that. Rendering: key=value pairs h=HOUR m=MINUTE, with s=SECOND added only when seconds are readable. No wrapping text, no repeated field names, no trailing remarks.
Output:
h=3 m=24
